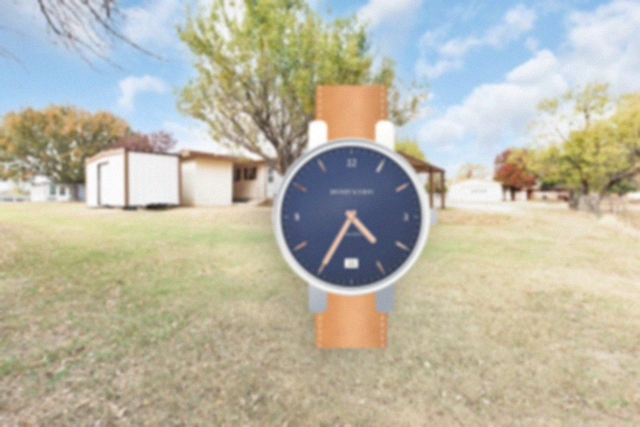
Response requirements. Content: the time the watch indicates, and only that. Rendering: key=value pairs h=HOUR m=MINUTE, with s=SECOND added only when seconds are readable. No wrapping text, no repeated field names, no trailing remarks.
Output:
h=4 m=35
